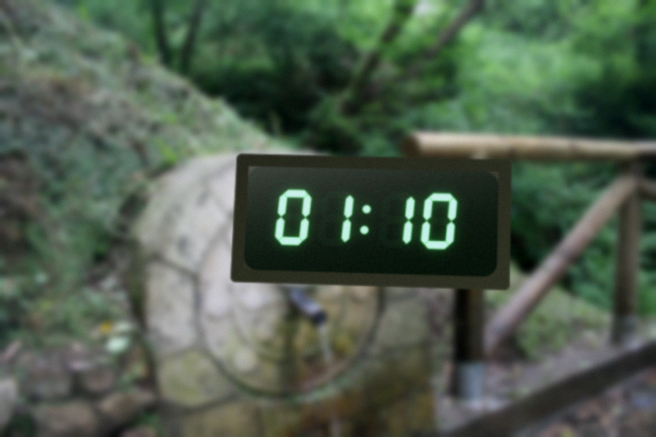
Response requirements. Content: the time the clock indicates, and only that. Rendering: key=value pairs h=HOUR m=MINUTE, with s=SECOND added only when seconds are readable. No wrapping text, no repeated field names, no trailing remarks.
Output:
h=1 m=10
